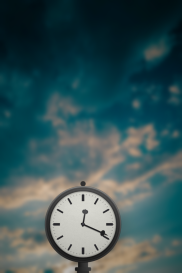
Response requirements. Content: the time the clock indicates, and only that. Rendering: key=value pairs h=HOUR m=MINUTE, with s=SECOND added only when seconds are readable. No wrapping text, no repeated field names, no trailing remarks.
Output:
h=12 m=19
